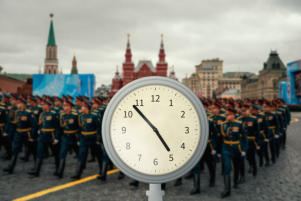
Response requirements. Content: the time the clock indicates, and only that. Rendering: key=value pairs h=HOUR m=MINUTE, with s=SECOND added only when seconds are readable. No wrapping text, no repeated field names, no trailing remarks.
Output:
h=4 m=53
